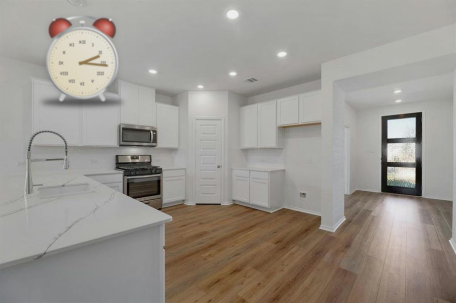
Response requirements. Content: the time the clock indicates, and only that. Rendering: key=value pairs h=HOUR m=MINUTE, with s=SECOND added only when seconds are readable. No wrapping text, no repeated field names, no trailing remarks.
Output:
h=2 m=16
